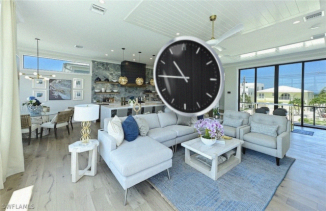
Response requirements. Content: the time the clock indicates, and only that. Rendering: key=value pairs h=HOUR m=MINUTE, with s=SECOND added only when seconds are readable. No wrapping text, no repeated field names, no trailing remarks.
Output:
h=10 m=45
